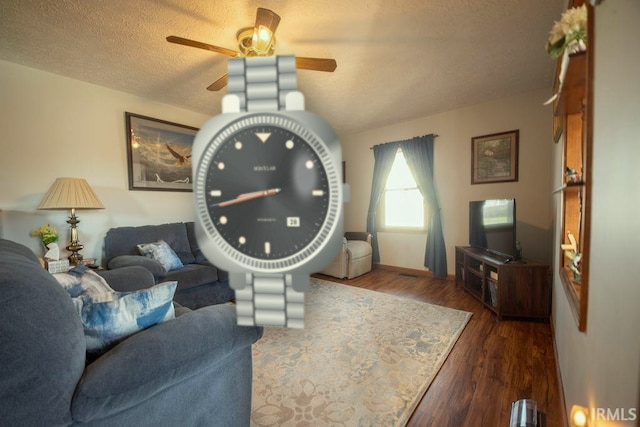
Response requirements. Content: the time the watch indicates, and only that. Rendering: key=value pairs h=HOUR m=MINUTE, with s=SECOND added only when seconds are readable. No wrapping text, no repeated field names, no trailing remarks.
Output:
h=8 m=42 s=43
